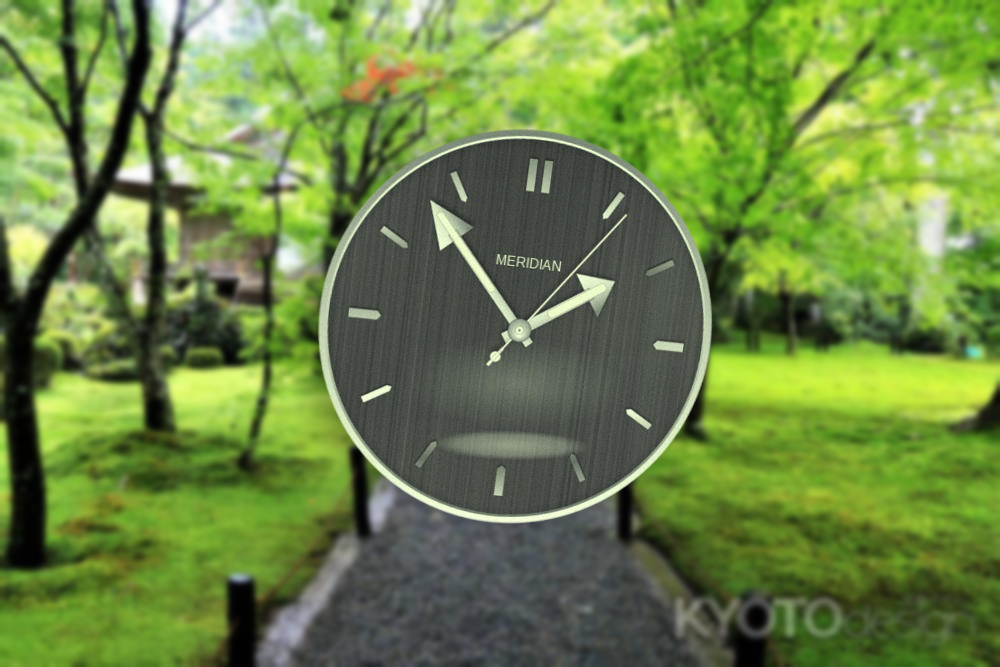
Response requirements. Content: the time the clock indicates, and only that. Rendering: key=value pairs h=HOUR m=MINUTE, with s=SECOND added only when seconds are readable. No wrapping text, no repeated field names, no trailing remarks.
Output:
h=1 m=53 s=6
